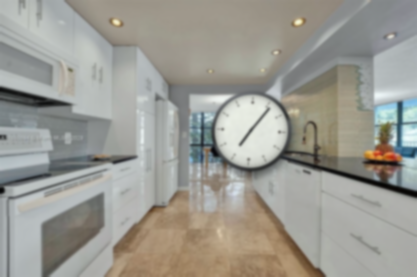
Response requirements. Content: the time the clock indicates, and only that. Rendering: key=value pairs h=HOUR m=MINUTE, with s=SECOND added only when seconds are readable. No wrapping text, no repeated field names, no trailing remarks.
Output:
h=7 m=6
